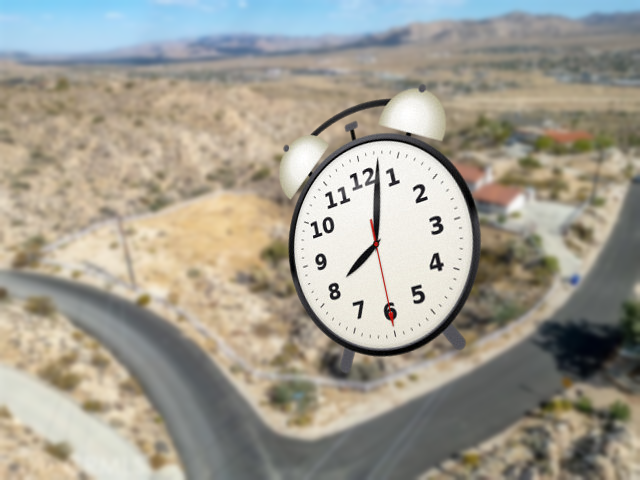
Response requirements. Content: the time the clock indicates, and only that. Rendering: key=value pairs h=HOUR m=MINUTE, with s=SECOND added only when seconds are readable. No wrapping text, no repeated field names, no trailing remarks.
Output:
h=8 m=2 s=30
